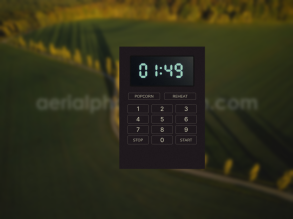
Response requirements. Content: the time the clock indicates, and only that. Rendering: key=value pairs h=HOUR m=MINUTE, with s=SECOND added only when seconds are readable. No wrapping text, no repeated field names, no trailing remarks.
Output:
h=1 m=49
